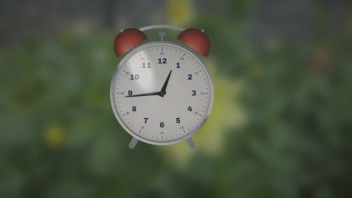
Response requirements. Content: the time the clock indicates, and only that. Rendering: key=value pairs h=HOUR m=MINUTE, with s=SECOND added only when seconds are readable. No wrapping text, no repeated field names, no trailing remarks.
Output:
h=12 m=44
